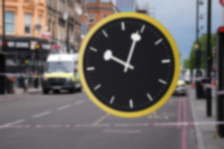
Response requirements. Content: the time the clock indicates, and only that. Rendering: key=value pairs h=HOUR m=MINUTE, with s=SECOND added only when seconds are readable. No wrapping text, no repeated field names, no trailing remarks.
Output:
h=10 m=4
